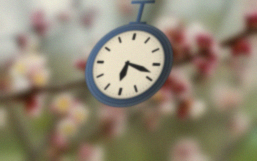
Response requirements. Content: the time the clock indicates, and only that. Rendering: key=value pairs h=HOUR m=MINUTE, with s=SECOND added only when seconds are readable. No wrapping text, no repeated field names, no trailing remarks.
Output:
h=6 m=18
